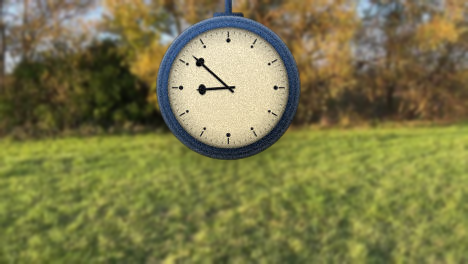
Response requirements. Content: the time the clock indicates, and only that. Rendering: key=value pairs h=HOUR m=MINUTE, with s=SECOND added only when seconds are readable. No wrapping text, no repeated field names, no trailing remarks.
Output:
h=8 m=52
